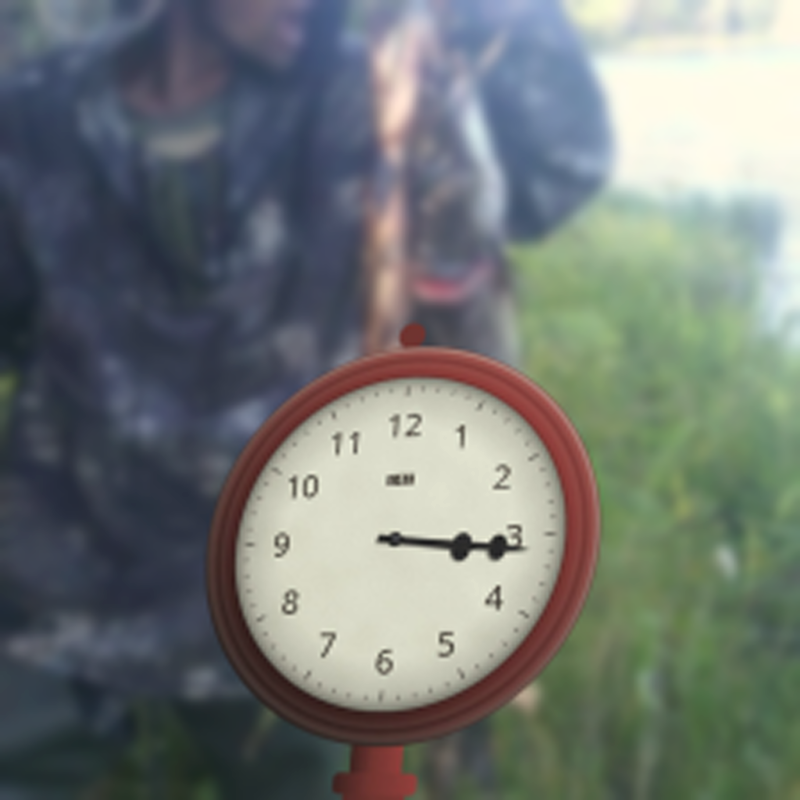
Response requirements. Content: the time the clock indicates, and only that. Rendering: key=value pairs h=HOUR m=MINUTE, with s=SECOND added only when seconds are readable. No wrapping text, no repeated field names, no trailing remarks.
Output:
h=3 m=16
